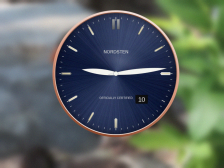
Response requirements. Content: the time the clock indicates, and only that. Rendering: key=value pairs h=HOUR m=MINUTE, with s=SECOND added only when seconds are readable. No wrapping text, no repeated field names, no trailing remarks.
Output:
h=9 m=14
